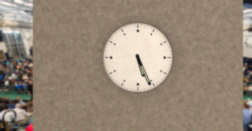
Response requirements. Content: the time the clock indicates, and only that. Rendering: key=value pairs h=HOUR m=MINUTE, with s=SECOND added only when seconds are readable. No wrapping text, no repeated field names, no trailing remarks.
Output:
h=5 m=26
